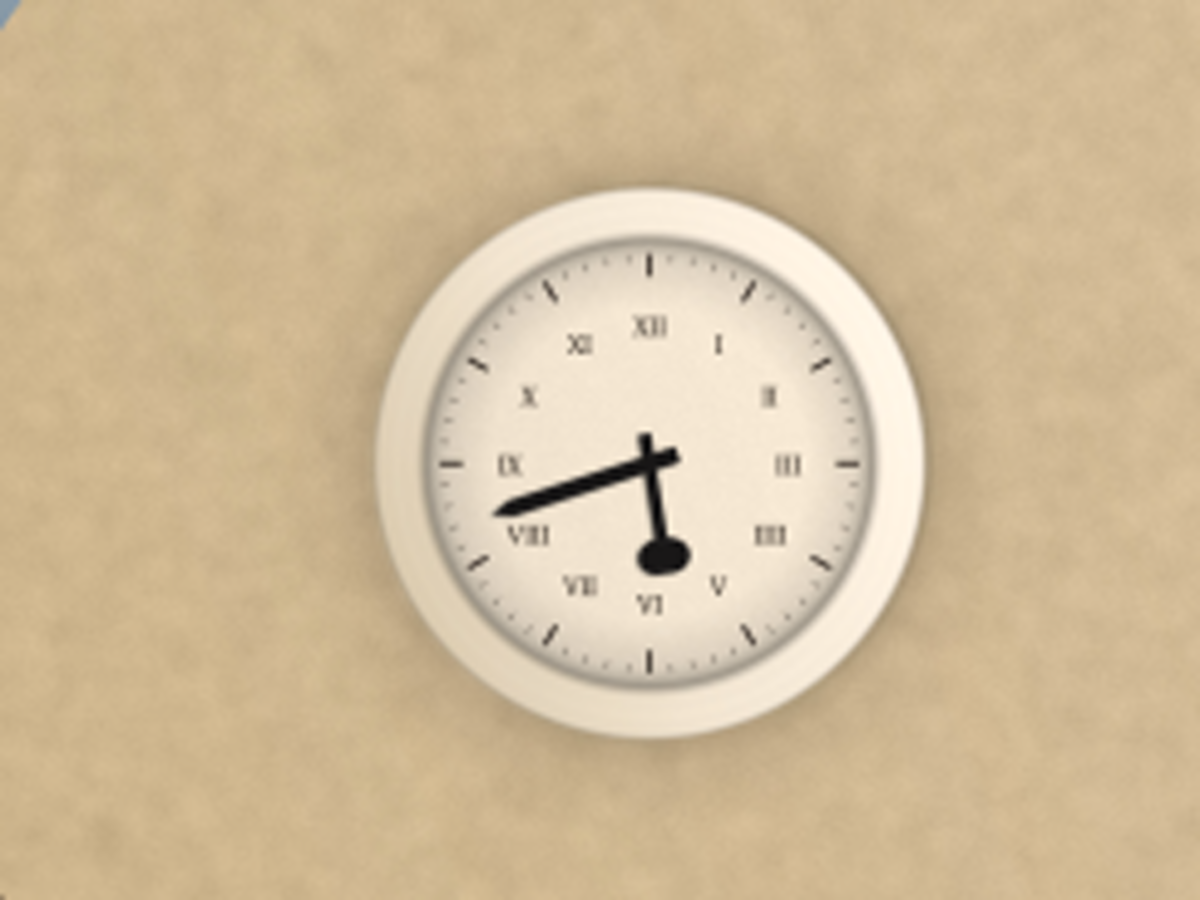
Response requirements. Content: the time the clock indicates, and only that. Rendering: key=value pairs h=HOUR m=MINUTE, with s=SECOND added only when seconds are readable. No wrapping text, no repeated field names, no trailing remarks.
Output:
h=5 m=42
